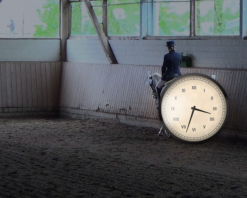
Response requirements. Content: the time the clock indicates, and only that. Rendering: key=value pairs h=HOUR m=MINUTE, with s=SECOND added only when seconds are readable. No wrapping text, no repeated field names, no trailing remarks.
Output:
h=3 m=33
